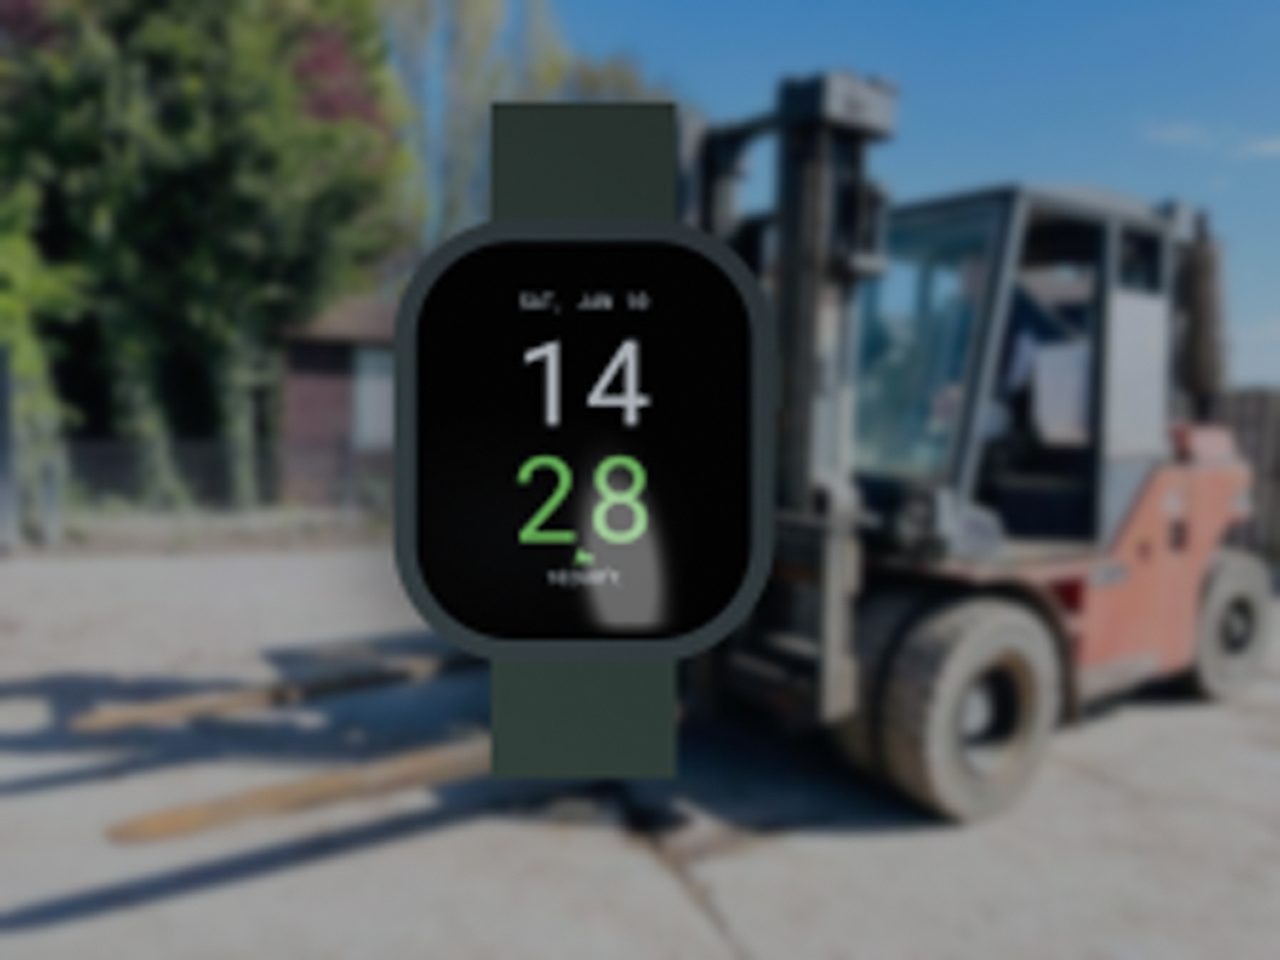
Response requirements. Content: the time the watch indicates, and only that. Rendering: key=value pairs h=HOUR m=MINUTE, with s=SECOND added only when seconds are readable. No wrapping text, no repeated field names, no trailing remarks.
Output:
h=14 m=28
